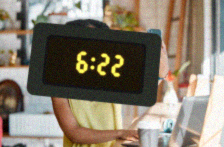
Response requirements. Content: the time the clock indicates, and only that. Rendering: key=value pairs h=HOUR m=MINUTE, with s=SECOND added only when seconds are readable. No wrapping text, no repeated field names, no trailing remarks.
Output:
h=6 m=22
